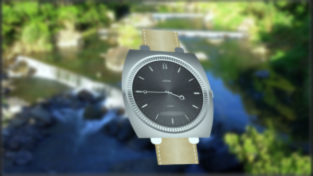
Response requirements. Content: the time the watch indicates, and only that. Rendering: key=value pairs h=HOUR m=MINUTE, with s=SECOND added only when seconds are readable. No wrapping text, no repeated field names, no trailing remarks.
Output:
h=3 m=45
